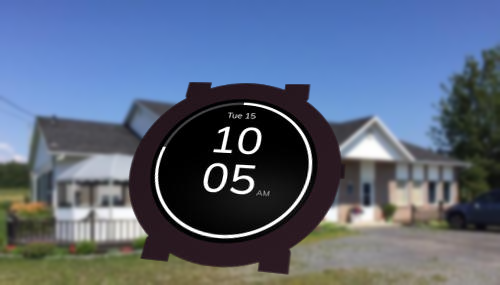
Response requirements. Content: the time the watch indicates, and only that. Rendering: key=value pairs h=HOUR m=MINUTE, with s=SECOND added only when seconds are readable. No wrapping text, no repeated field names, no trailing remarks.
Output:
h=10 m=5
